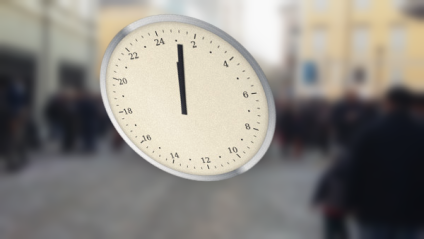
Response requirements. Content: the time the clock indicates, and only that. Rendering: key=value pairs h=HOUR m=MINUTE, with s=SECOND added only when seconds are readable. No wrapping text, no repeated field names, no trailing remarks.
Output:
h=1 m=3
